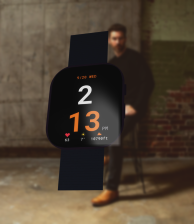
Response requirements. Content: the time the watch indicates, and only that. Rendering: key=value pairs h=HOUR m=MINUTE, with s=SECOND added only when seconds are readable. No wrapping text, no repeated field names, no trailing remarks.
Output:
h=2 m=13
